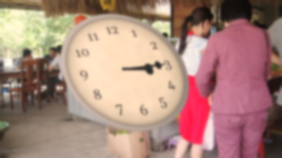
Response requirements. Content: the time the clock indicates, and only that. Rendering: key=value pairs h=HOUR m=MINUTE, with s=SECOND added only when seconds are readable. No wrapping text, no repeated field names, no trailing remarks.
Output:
h=3 m=15
